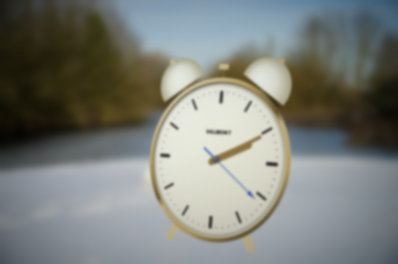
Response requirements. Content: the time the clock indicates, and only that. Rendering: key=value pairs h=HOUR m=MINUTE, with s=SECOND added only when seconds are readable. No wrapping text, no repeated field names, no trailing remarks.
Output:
h=2 m=10 s=21
